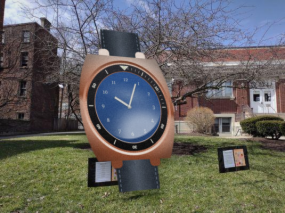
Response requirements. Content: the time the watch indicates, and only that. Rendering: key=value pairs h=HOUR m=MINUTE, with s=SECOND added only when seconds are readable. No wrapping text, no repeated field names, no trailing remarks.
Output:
h=10 m=4
